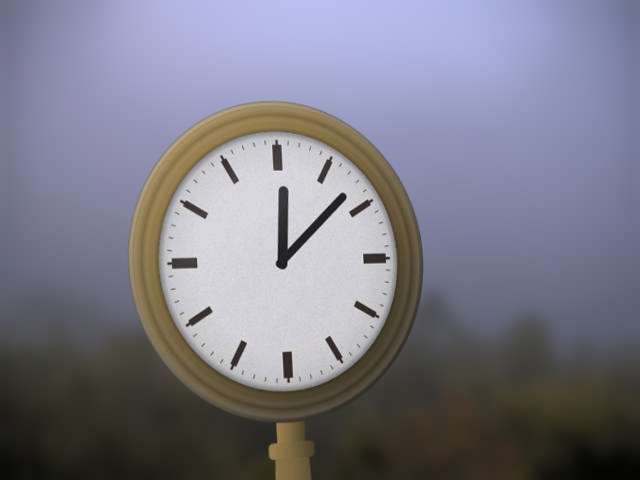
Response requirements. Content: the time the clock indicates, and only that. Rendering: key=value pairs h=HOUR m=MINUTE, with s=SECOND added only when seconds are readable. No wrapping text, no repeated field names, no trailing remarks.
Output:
h=12 m=8
